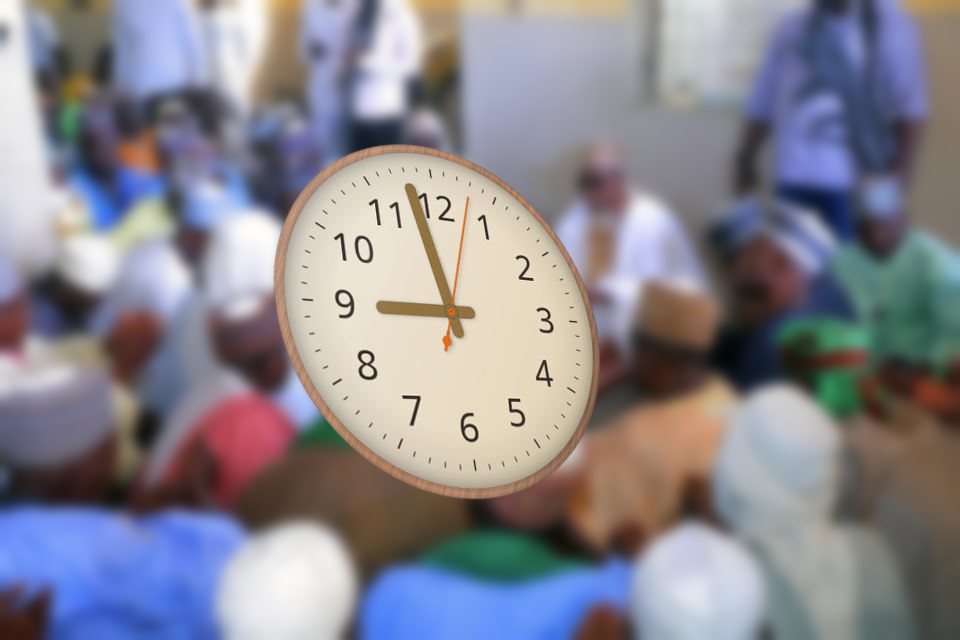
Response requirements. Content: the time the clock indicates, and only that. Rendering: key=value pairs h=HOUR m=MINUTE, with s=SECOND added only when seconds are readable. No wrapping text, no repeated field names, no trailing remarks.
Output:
h=8 m=58 s=3
